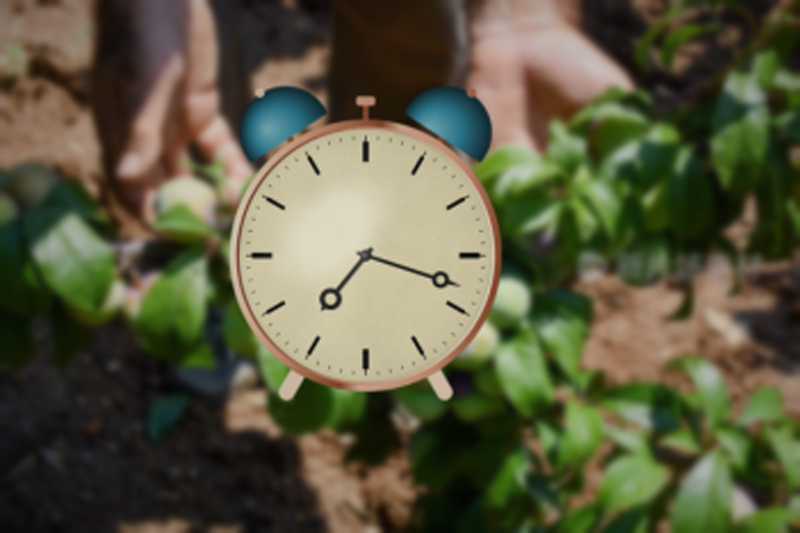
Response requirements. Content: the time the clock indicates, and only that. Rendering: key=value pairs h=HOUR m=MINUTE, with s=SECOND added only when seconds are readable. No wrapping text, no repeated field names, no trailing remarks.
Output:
h=7 m=18
